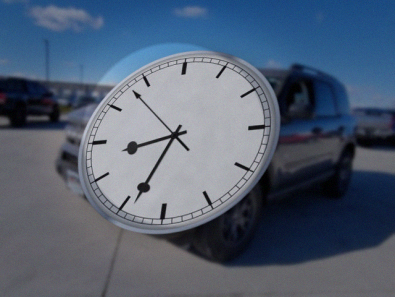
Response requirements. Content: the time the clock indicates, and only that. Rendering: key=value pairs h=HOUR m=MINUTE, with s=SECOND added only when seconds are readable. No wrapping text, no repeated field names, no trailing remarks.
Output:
h=8 m=33 s=53
